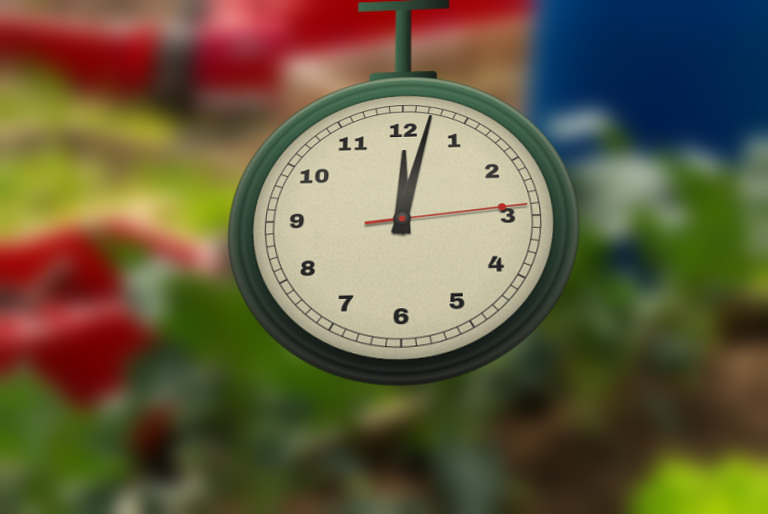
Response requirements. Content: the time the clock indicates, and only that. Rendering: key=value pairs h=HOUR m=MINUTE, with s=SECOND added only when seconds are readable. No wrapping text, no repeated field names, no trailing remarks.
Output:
h=12 m=2 s=14
